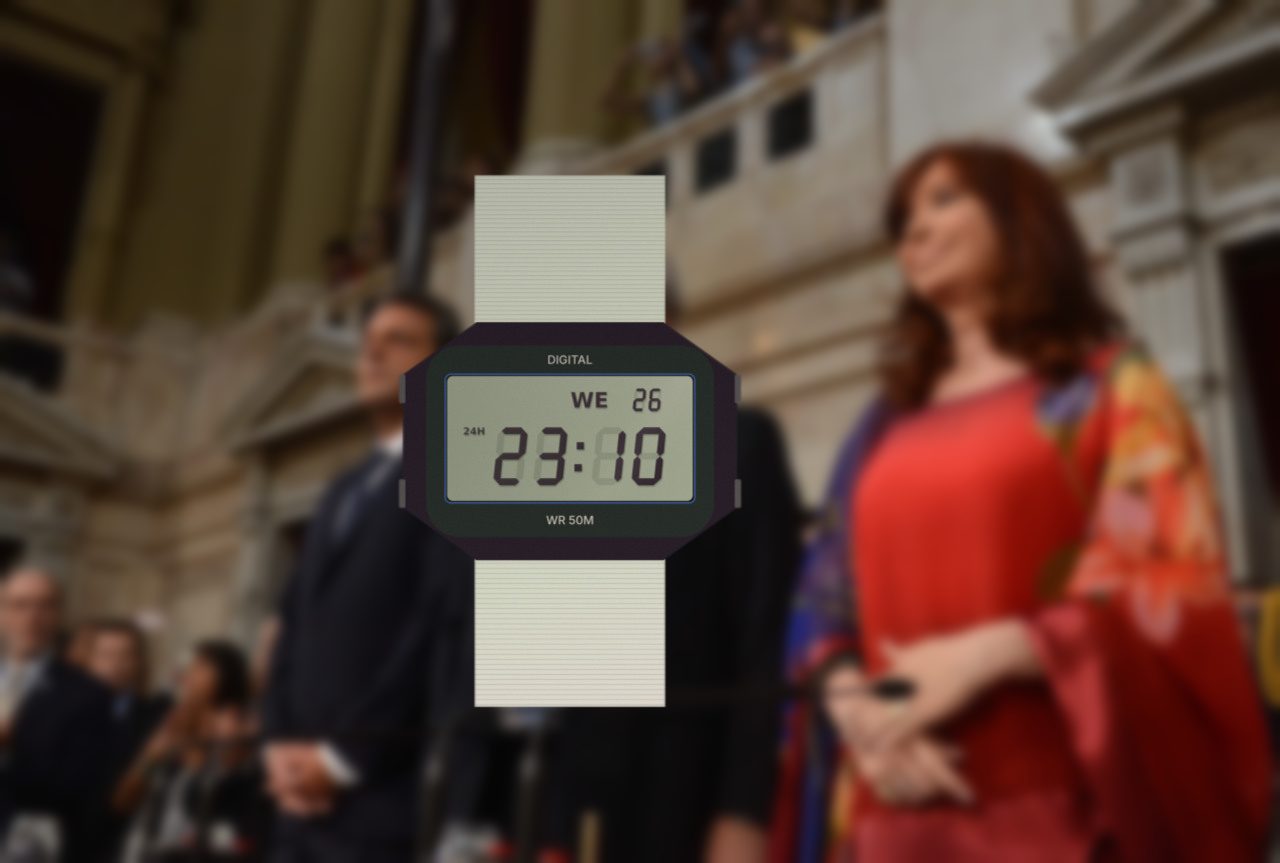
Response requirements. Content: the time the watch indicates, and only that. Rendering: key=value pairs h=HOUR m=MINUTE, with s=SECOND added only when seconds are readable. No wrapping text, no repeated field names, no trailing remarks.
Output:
h=23 m=10
